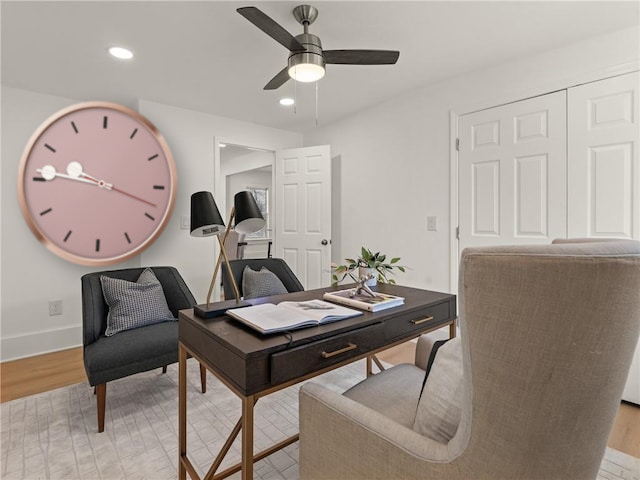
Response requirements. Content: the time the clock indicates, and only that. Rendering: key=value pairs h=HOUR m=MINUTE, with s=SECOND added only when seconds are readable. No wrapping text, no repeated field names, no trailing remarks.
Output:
h=9 m=46 s=18
